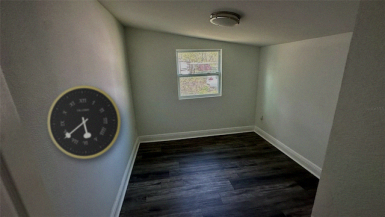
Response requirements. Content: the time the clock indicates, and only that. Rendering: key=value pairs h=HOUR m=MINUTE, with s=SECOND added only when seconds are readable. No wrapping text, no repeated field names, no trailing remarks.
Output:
h=5 m=39
